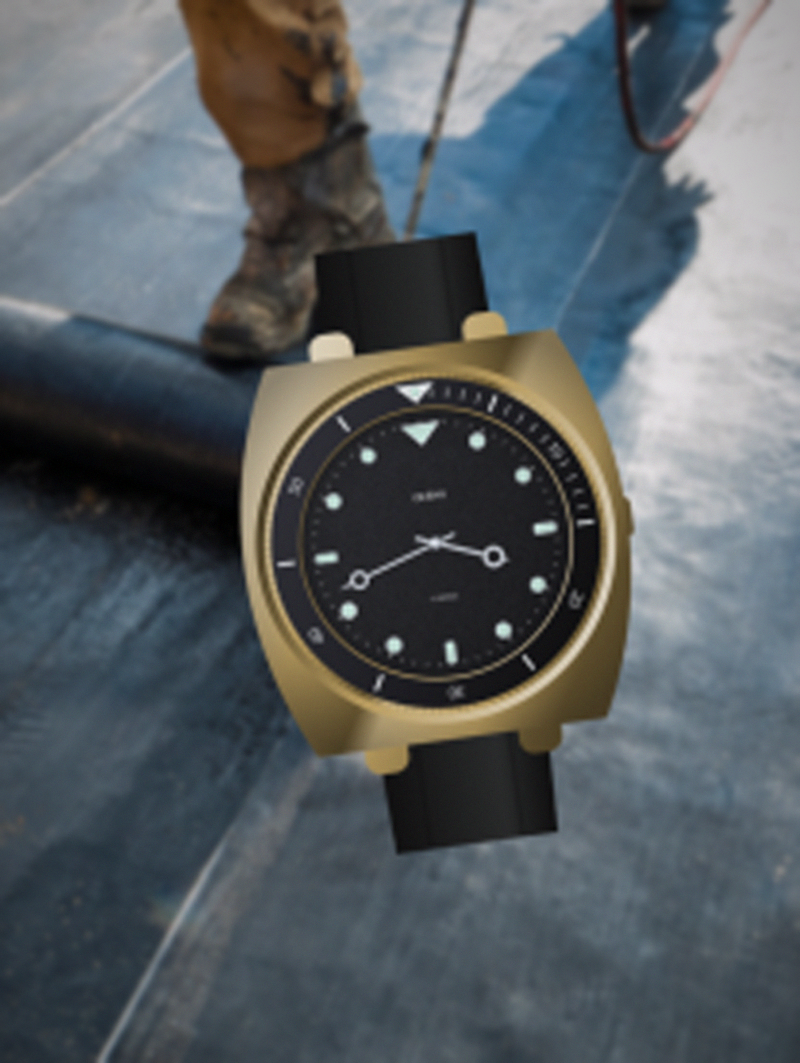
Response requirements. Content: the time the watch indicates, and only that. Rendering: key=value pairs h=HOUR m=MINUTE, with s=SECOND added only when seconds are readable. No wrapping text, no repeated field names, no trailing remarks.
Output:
h=3 m=42
